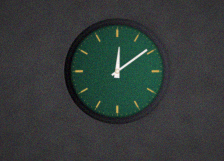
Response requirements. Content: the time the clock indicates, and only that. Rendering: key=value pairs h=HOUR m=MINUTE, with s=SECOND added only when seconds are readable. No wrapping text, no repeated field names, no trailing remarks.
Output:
h=12 m=9
